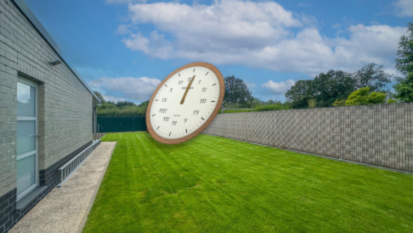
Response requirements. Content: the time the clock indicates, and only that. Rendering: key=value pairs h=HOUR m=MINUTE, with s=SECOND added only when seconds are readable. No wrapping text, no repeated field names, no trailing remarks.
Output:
h=12 m=1
